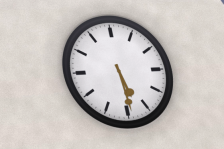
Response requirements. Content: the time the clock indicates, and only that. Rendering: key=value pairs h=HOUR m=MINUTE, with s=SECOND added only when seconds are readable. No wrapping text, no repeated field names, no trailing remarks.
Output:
h=5 m=29
